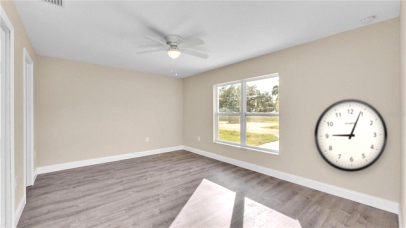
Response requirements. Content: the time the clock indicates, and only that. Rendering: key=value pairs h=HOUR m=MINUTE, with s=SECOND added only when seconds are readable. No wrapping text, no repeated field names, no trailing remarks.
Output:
h=9 m=4
